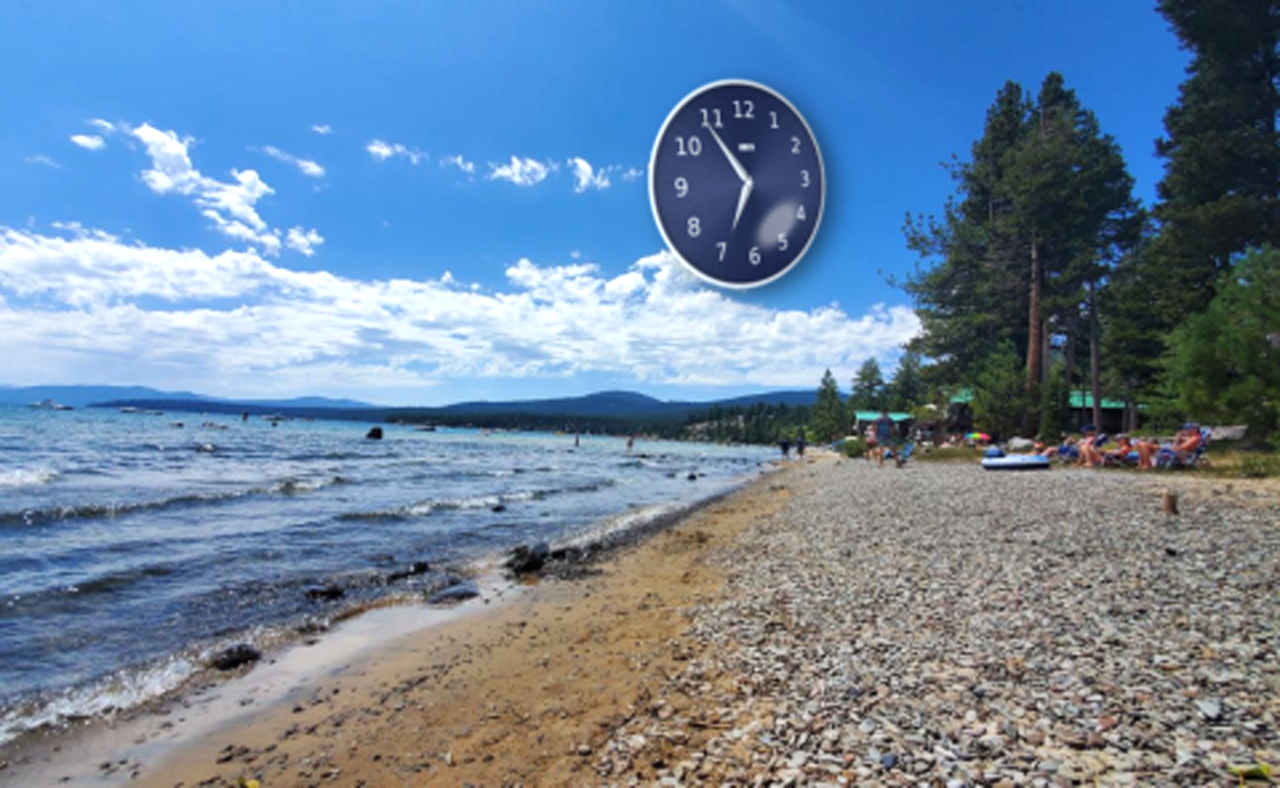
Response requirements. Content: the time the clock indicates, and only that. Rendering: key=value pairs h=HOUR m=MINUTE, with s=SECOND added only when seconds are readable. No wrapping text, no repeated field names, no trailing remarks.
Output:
h=6 m=54
